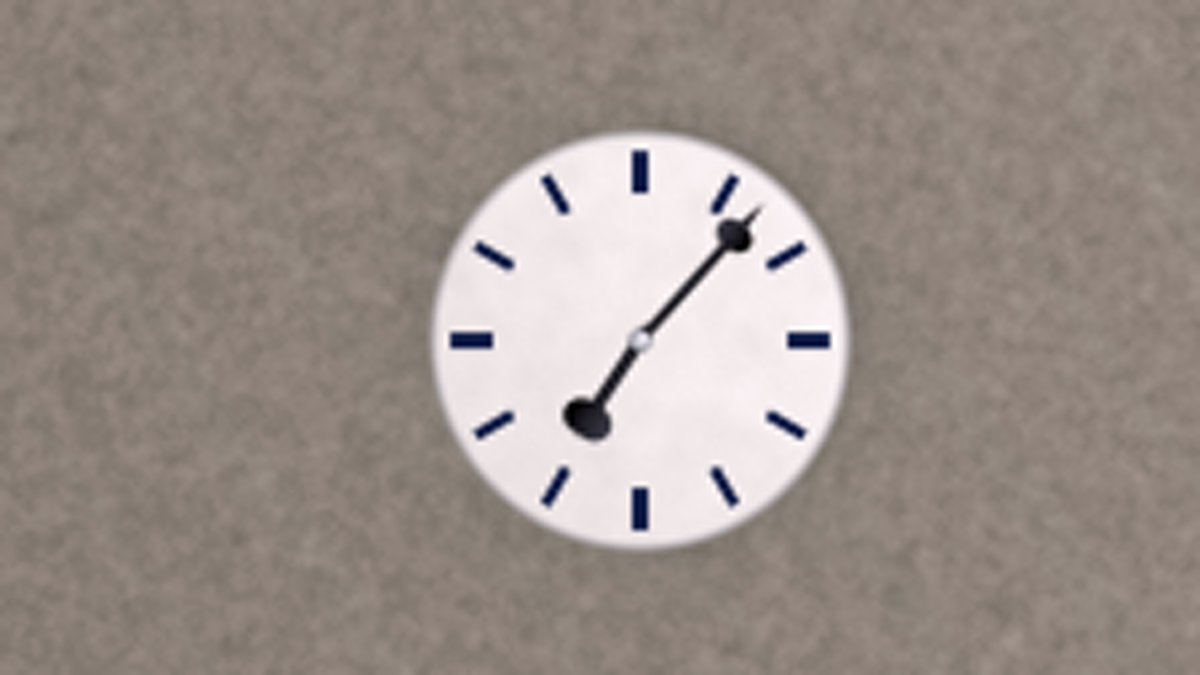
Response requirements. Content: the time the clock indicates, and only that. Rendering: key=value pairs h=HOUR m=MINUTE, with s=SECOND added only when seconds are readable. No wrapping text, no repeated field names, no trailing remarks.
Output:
h=7 m=7
